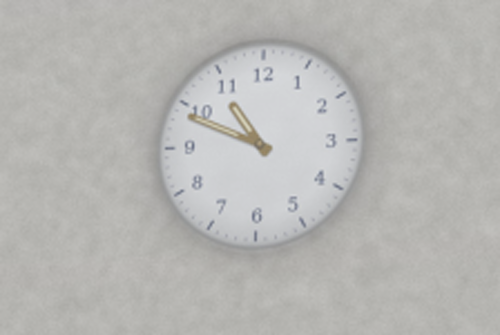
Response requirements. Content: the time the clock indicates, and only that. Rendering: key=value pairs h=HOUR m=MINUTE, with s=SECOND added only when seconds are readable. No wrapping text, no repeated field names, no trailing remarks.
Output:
h=10 m=49
